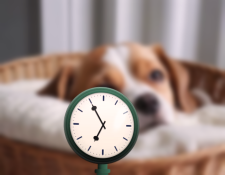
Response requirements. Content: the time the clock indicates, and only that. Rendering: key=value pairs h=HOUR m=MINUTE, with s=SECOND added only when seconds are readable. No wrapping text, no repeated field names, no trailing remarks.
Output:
h=6 m=55
